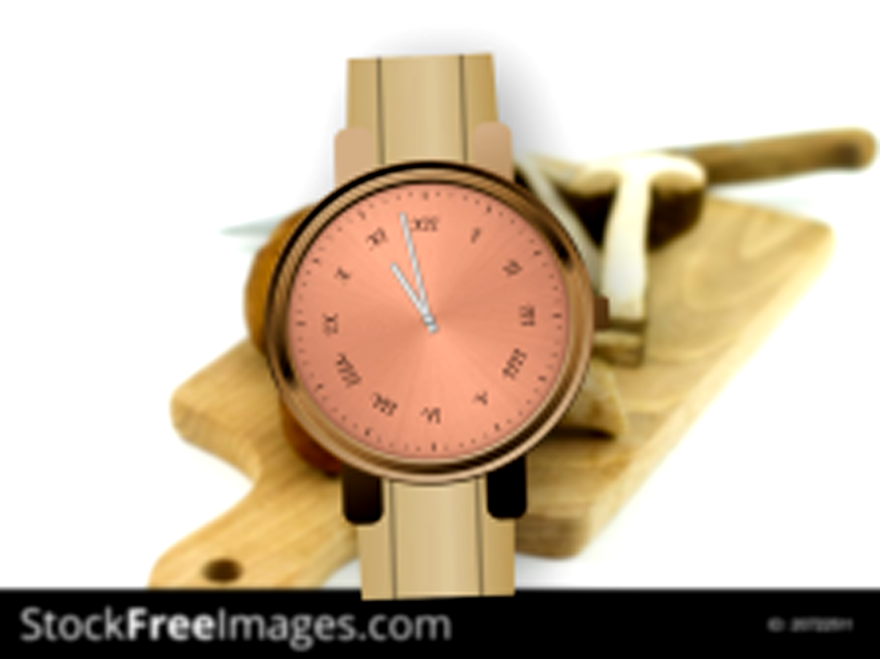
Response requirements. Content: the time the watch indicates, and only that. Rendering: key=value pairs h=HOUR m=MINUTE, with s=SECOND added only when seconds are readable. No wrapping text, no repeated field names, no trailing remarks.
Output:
h=10 m=58
